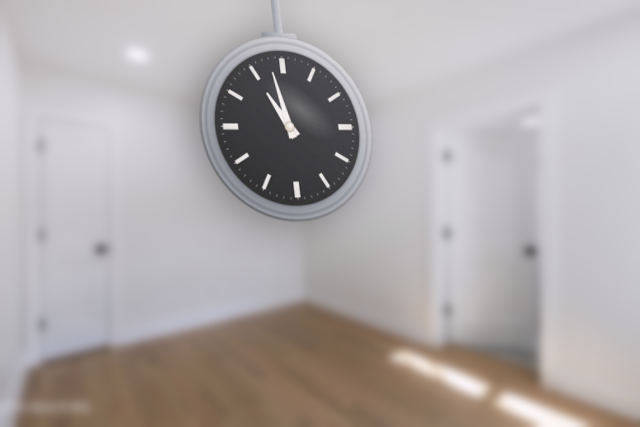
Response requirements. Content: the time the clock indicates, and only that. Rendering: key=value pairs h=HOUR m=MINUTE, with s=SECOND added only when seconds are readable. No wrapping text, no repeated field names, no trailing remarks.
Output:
h=10 m=58
